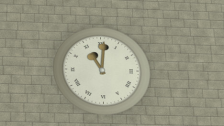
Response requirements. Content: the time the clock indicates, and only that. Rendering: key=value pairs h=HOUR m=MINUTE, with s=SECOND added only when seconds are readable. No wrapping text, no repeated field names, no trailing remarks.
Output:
h=11 m=1
